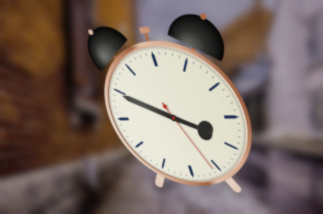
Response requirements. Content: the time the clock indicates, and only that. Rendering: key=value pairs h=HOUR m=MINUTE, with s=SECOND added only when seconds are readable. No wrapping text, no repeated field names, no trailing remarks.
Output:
h=3 m=49 s=26
